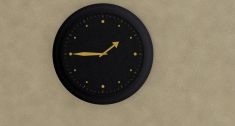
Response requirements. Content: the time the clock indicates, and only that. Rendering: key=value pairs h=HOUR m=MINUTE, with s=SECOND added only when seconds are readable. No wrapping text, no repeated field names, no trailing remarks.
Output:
h=1 m=45
